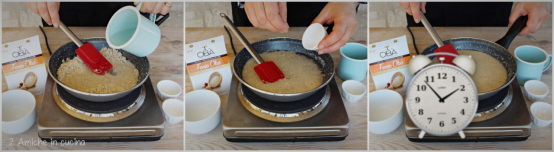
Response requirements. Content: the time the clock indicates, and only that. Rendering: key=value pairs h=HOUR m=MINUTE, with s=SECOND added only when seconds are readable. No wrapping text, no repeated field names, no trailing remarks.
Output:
h=1 m=53
